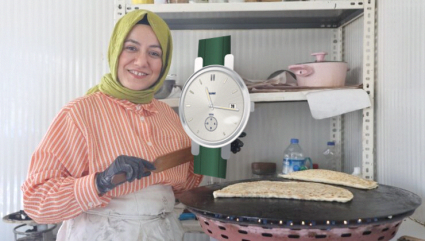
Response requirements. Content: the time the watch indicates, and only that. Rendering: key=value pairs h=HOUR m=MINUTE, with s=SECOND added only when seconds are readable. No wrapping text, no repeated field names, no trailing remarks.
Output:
h=11 m=16
